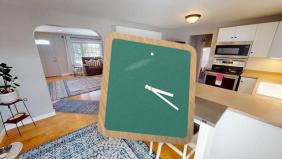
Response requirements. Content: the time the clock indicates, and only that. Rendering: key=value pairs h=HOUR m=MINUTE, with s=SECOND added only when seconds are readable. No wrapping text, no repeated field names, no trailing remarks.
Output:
h=3 m=20
